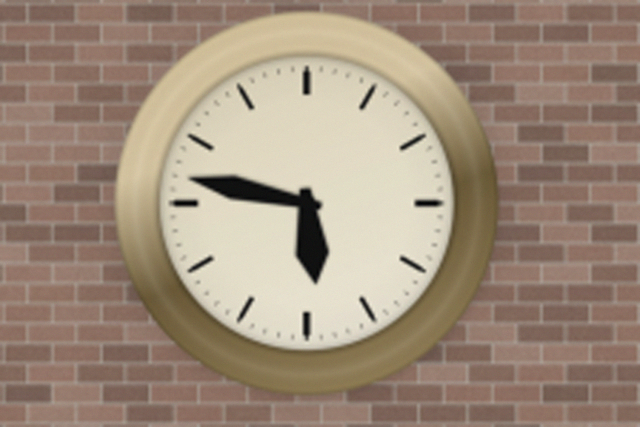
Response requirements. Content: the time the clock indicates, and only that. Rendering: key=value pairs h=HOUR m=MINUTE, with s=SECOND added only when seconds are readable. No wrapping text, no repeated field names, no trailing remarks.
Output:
h=5 m=47
